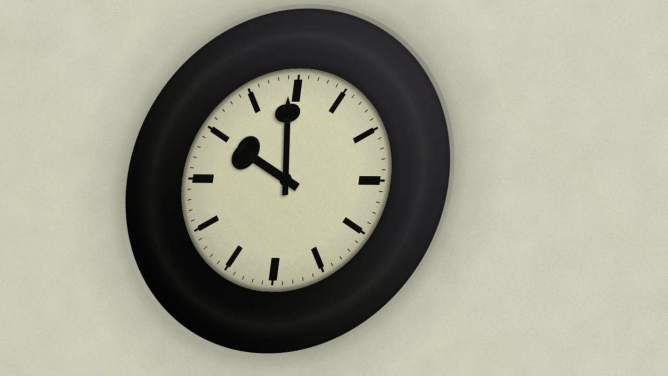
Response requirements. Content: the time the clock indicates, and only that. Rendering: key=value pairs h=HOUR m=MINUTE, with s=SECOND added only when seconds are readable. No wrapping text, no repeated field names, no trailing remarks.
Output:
h=9 m=59
